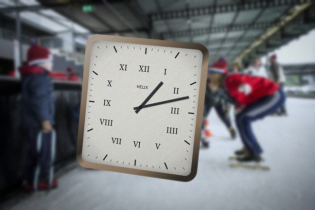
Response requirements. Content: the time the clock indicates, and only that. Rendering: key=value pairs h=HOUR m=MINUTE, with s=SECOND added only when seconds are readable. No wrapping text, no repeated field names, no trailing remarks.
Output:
h=1 m=12
